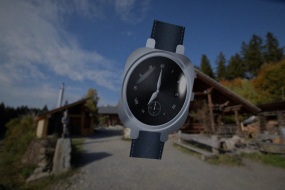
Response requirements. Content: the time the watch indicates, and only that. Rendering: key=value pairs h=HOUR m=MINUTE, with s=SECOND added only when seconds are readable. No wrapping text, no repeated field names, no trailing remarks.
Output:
h=7 m=0
